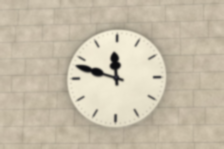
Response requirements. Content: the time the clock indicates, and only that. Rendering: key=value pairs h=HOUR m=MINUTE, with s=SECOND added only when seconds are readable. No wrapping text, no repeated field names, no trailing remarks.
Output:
h=11 m=48
